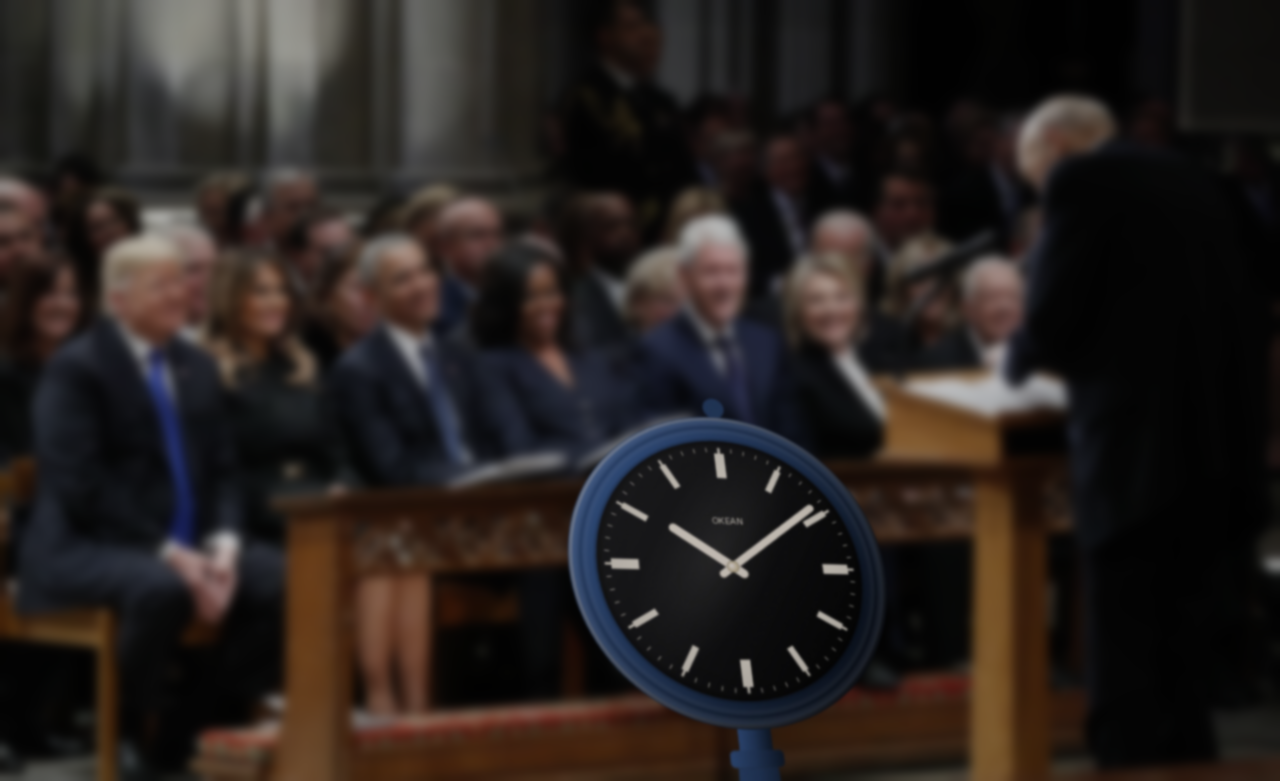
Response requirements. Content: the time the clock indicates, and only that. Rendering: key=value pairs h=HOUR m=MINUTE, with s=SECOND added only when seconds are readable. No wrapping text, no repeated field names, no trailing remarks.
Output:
h=10 m=9
